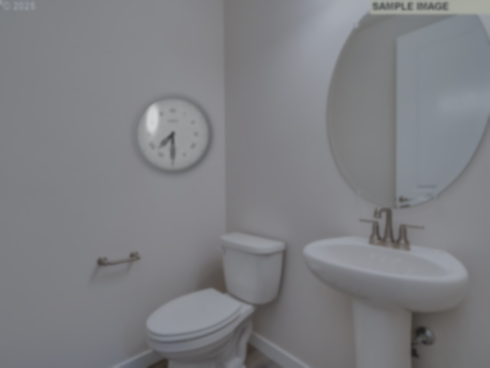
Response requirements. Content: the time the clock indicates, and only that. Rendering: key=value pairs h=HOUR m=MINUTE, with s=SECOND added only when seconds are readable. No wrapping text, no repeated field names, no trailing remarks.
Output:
h=7 m=30
